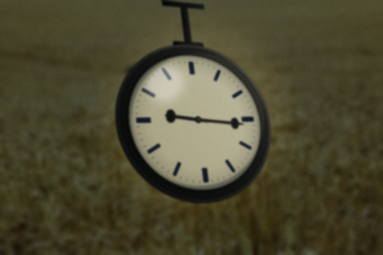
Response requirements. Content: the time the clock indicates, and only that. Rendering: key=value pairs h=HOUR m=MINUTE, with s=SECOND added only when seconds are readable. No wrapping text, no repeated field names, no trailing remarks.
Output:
h=9 m=16
